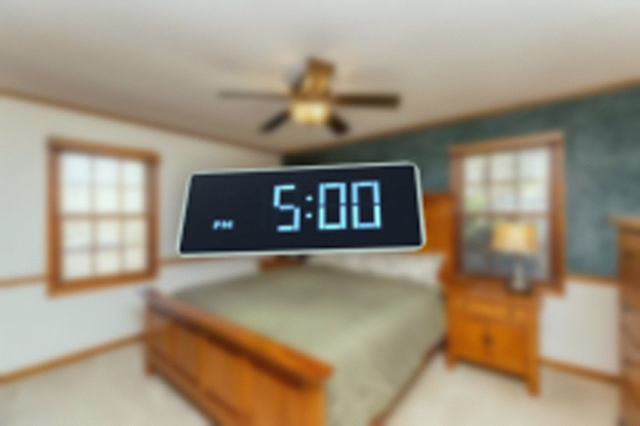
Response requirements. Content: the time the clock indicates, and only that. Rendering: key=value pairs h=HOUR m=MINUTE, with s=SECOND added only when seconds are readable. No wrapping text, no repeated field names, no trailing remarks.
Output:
h=5 m=0
